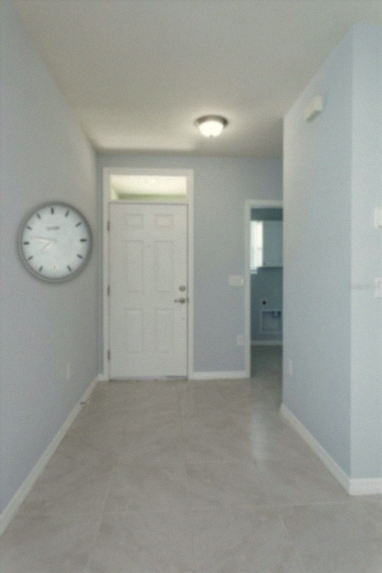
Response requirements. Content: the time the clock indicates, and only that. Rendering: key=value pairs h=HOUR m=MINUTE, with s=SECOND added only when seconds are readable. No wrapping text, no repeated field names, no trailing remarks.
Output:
h=7 m=47
